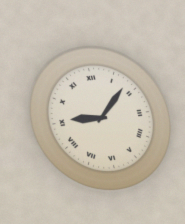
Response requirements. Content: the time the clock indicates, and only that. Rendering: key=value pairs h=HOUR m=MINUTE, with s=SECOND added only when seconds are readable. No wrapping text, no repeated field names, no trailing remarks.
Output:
h=9 m=8
